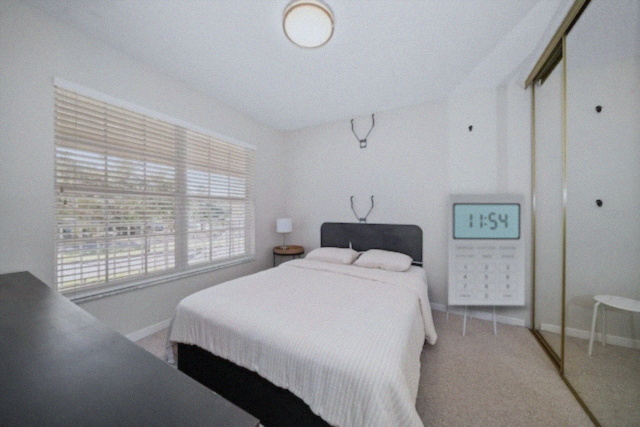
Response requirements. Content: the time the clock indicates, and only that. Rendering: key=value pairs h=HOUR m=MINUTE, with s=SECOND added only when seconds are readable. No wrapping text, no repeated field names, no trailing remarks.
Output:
h=11 m=54
